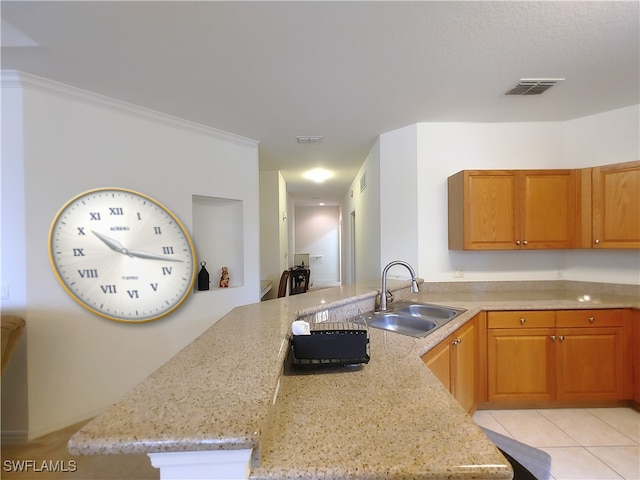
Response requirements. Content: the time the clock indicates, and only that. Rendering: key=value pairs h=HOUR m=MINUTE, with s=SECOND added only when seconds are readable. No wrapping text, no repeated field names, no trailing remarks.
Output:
h=10 m=17
